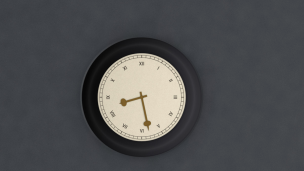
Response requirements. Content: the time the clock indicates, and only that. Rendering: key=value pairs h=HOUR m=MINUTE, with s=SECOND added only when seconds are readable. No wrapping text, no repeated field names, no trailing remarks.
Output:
h=8 m=28
